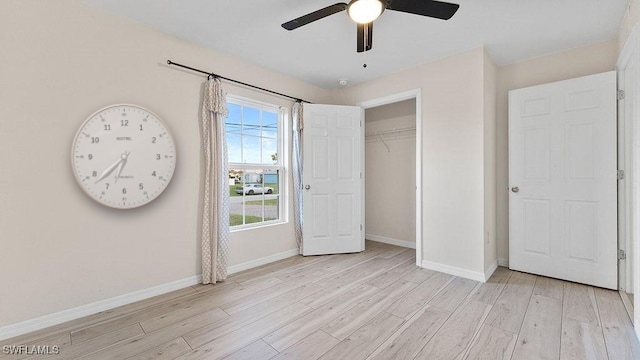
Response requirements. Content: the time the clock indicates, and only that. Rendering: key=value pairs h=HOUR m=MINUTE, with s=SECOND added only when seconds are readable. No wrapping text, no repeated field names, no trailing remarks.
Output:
h=6 m=38
